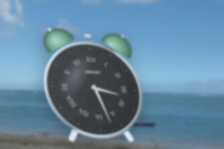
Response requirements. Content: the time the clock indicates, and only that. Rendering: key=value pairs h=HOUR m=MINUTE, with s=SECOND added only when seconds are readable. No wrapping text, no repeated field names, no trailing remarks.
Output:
h=3 m=27
